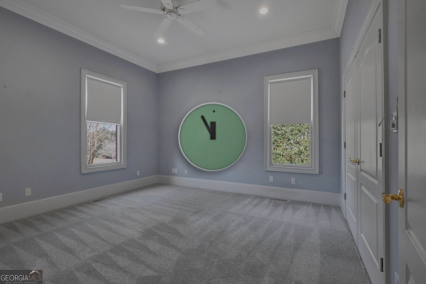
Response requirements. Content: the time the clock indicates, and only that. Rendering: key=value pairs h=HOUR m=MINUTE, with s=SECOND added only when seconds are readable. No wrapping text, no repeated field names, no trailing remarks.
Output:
h=11 m=55
